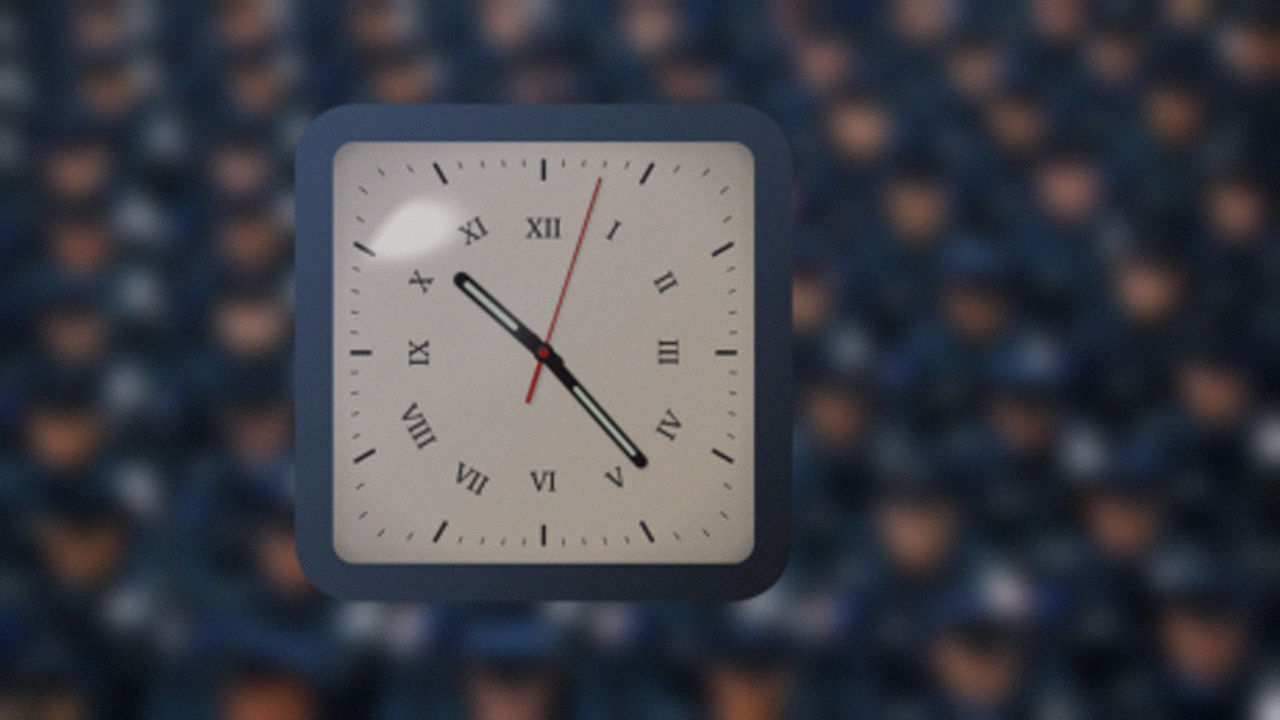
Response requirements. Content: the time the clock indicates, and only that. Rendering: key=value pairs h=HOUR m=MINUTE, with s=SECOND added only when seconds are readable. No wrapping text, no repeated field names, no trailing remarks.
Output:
h=10 m=23 s=3
